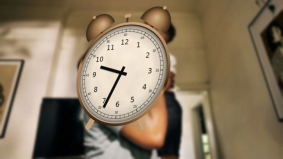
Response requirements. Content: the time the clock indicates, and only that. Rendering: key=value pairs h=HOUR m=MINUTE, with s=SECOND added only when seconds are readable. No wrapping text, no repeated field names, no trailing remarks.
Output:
h=9 m=34
